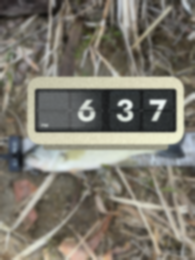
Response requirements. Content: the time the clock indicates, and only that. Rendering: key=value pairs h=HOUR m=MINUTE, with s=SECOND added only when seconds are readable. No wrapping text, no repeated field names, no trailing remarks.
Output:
h=6 m=37
